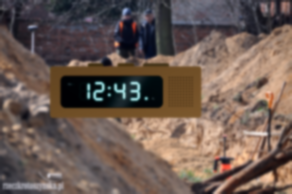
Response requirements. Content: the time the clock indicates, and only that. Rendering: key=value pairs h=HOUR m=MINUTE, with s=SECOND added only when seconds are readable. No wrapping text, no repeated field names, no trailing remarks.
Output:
h=12 m=43
